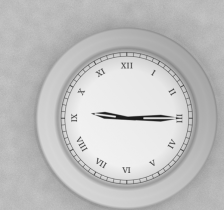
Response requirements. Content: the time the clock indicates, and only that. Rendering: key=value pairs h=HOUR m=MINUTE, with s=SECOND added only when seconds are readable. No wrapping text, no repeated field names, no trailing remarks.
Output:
h=9 m=15
